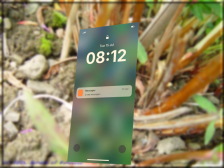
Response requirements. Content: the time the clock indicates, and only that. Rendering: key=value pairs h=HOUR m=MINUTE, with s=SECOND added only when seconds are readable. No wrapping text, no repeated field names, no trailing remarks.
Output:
h=8 m=12
